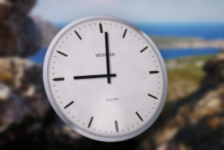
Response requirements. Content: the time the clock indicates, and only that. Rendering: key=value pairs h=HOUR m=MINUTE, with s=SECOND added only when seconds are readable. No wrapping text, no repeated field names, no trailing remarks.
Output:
h=9 m=1
